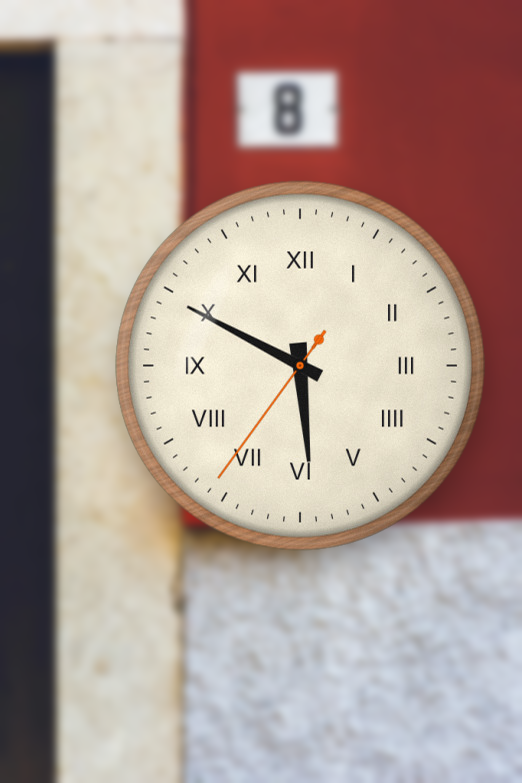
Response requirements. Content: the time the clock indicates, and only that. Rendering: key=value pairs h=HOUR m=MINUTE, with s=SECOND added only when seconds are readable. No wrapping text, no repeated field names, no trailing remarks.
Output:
h=5 m=49 s=36
